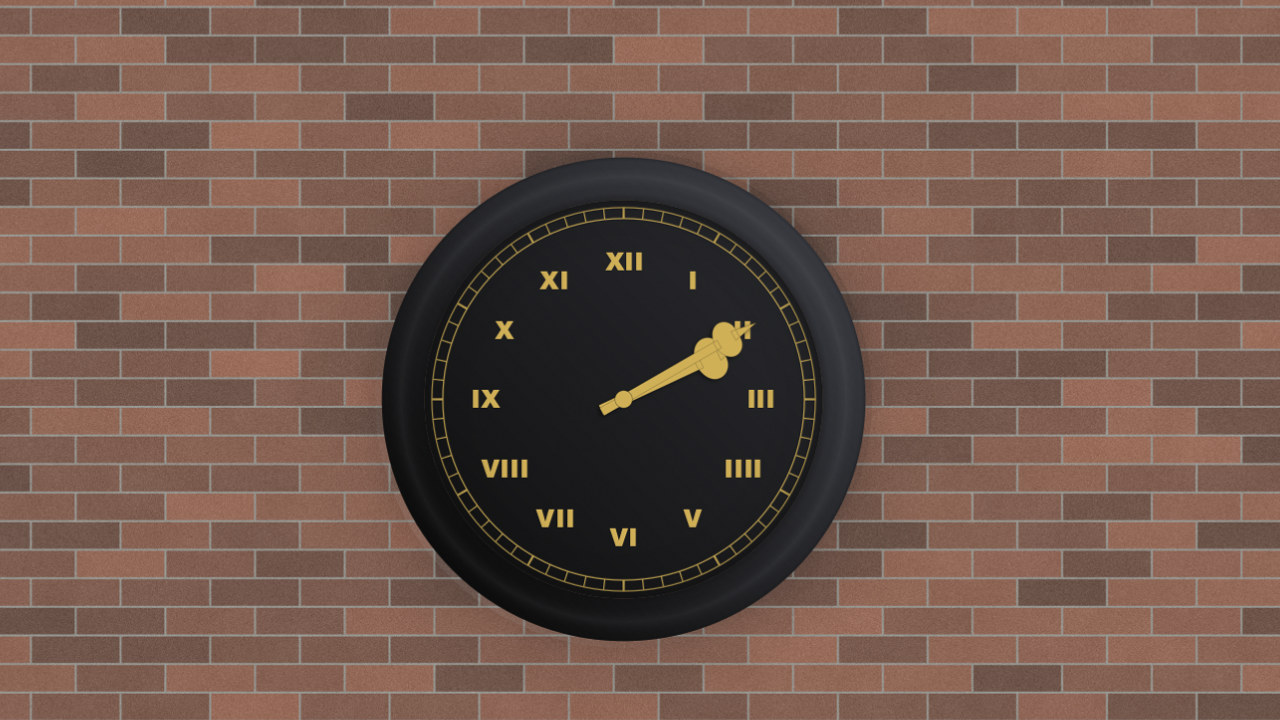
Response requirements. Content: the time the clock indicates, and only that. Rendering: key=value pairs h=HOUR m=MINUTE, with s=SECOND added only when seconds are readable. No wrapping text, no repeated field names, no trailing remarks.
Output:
h=2 m=10
